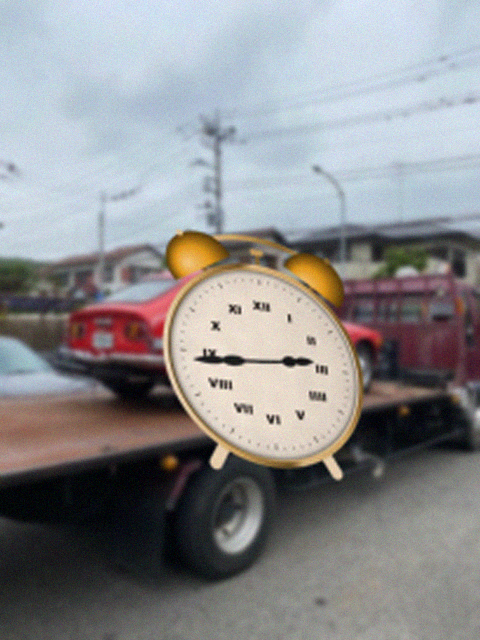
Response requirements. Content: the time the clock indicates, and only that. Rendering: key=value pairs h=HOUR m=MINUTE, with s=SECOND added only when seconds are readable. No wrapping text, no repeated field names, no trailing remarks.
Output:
h=2 m=44
